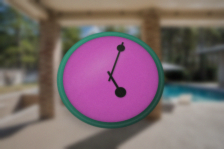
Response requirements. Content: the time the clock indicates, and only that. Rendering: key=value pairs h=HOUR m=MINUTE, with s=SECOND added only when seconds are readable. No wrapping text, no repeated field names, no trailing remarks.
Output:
h=5 m=3
